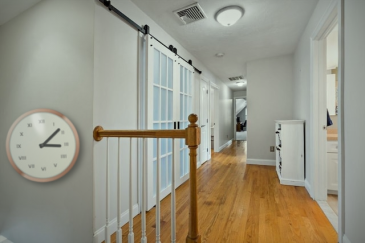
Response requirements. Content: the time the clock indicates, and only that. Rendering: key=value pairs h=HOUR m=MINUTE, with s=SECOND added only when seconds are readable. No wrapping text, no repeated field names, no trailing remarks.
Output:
h=3 m=8
